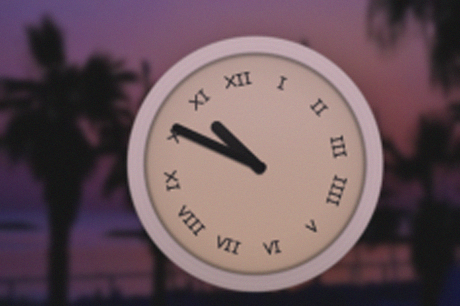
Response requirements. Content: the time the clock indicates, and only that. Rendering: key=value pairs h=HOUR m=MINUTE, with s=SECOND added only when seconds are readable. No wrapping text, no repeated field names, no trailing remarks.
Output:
h=10 m=51
